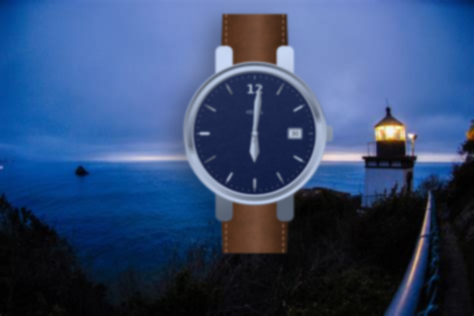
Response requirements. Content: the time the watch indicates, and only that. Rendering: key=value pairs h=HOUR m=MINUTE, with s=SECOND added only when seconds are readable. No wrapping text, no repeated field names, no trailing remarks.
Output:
h=6 m=1
